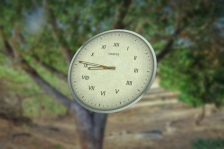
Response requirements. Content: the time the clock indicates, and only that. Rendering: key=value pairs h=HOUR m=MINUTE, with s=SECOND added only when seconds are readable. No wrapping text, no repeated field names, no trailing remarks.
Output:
h=8 m=46
